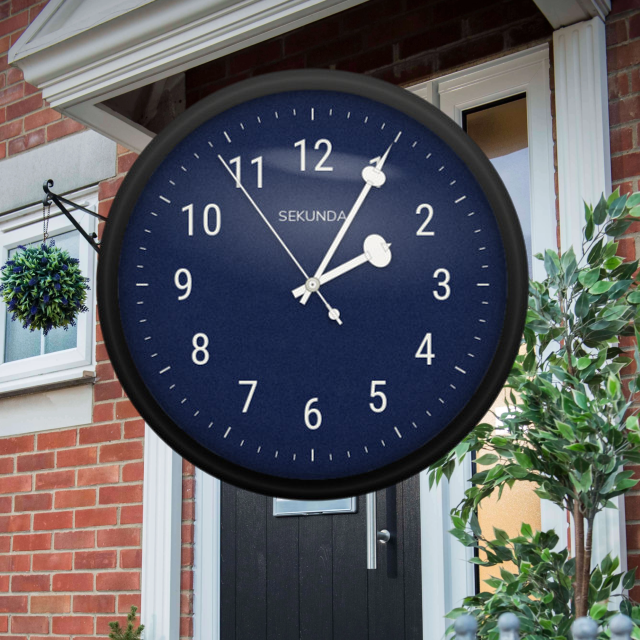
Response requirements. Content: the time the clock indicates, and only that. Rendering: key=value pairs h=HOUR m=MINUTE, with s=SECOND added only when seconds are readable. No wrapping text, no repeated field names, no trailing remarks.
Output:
h=2 m=4 s=54
